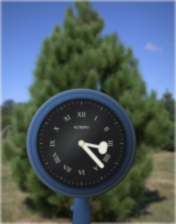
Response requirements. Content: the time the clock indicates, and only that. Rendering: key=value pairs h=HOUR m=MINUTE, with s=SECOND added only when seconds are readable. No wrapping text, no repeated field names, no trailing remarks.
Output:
h=3 m=23
